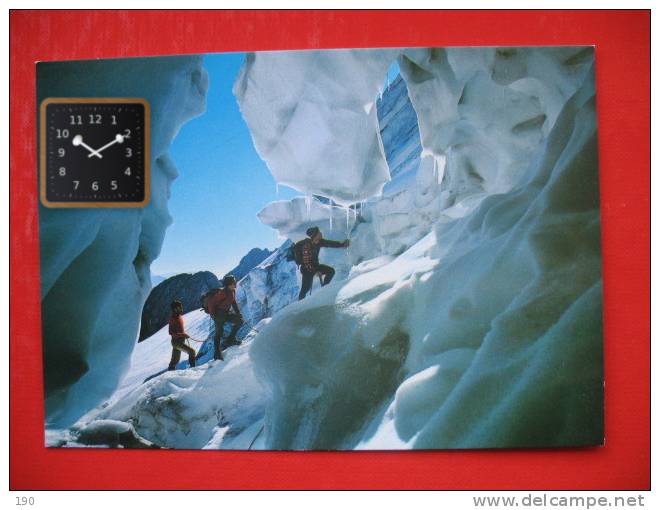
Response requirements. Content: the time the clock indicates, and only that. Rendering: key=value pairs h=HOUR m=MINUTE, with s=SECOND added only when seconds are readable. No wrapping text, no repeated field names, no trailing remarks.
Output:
h=10 m=10
